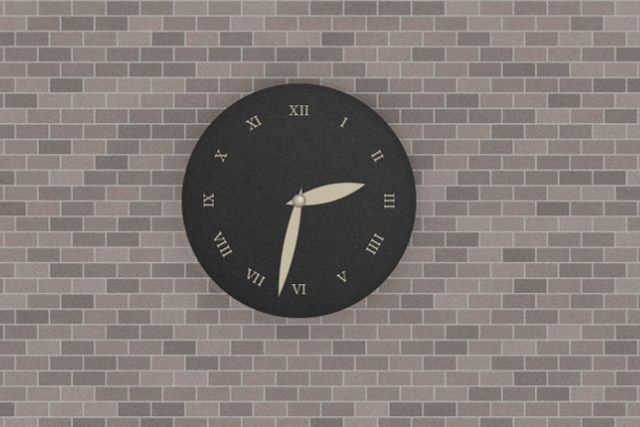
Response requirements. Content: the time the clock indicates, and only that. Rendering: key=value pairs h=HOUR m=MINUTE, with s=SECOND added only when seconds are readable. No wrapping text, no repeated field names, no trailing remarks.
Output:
h=2 m=32
